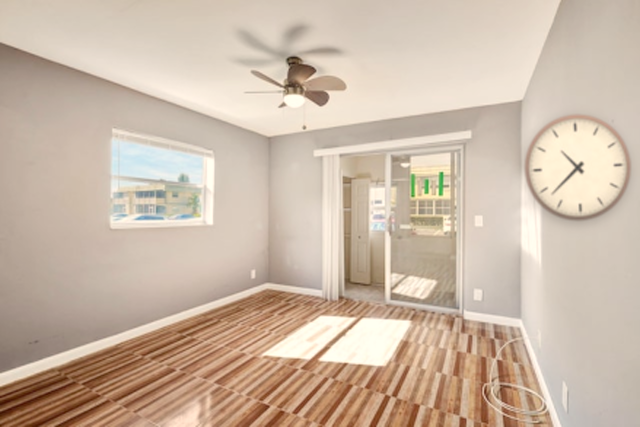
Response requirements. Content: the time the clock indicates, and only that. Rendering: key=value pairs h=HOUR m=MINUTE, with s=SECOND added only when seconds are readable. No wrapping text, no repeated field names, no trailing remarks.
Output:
h=10 m=38
